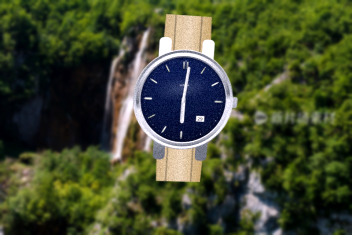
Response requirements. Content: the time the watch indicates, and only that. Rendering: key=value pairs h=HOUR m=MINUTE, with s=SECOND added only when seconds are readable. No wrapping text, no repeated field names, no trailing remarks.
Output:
h=6 m=1
